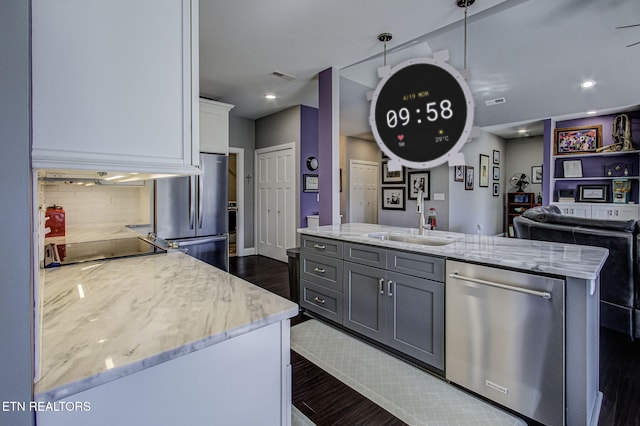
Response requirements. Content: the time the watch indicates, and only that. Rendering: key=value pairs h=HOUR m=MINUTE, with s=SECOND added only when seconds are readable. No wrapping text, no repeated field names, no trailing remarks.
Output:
h=9 m=58
